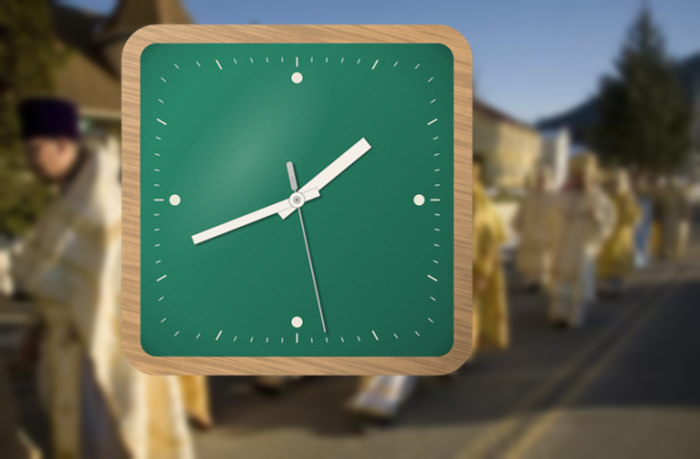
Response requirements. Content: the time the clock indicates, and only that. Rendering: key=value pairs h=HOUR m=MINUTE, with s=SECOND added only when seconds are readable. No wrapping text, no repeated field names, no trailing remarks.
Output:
h=1 m=41 s=28
